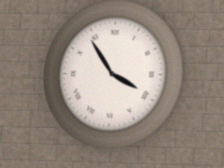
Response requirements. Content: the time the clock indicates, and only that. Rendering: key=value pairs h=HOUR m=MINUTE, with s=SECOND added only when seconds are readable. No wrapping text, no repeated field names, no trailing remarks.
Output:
h=3 m=54
